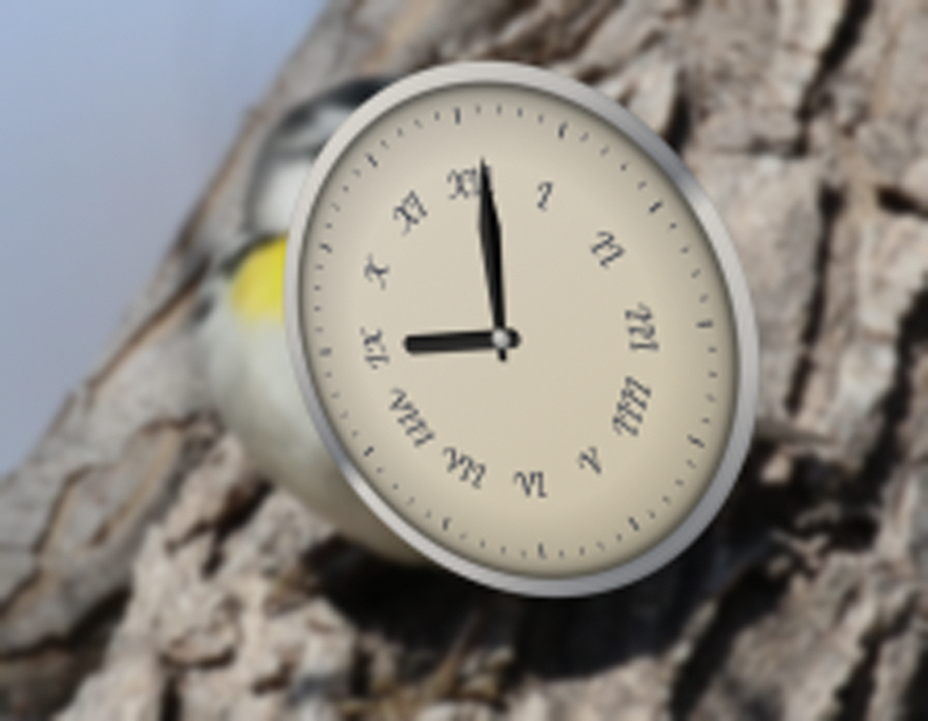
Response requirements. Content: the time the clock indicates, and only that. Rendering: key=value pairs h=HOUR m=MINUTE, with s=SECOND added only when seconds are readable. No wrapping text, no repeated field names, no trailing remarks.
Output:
h=9 m=1
